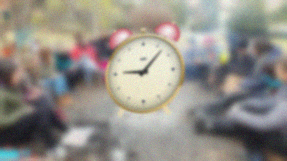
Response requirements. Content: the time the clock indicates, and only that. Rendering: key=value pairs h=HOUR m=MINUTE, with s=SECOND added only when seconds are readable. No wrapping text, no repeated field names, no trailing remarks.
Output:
h=9 m=7
